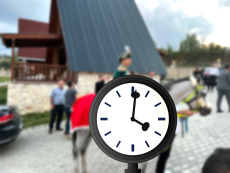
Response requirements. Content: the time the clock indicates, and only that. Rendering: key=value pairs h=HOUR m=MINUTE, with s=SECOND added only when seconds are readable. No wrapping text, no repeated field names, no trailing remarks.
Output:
h=4 m=1
